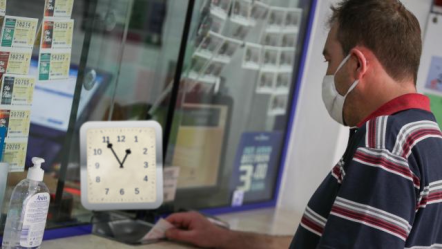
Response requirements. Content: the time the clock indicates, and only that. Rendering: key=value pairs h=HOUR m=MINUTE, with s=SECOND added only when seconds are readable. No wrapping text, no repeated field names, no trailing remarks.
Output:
h=12 m=55
